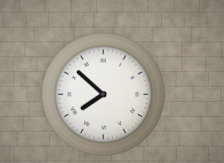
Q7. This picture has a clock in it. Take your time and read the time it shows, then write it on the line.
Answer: 7:52
